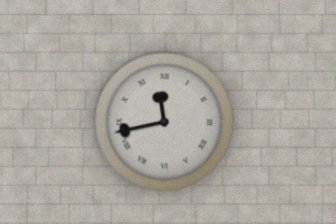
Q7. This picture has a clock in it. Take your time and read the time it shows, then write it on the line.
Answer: 11:43
